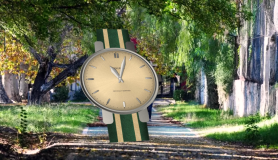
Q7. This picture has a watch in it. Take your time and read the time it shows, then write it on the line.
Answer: 11:03
